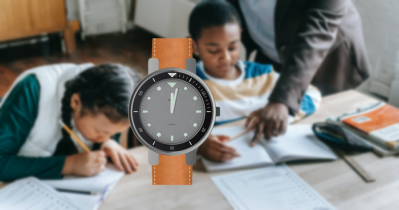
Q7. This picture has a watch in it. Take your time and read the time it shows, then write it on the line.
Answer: 12:02
